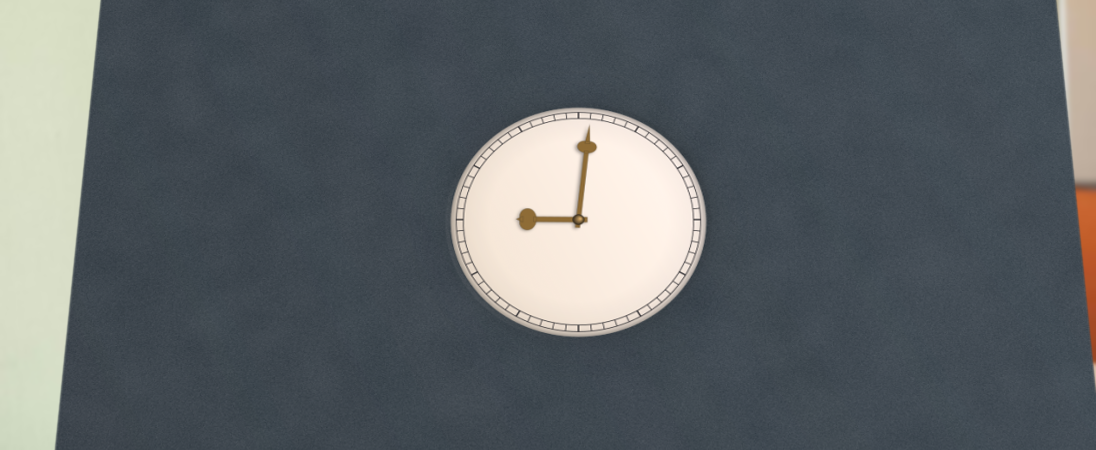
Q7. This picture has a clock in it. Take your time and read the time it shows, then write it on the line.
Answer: 9:01
